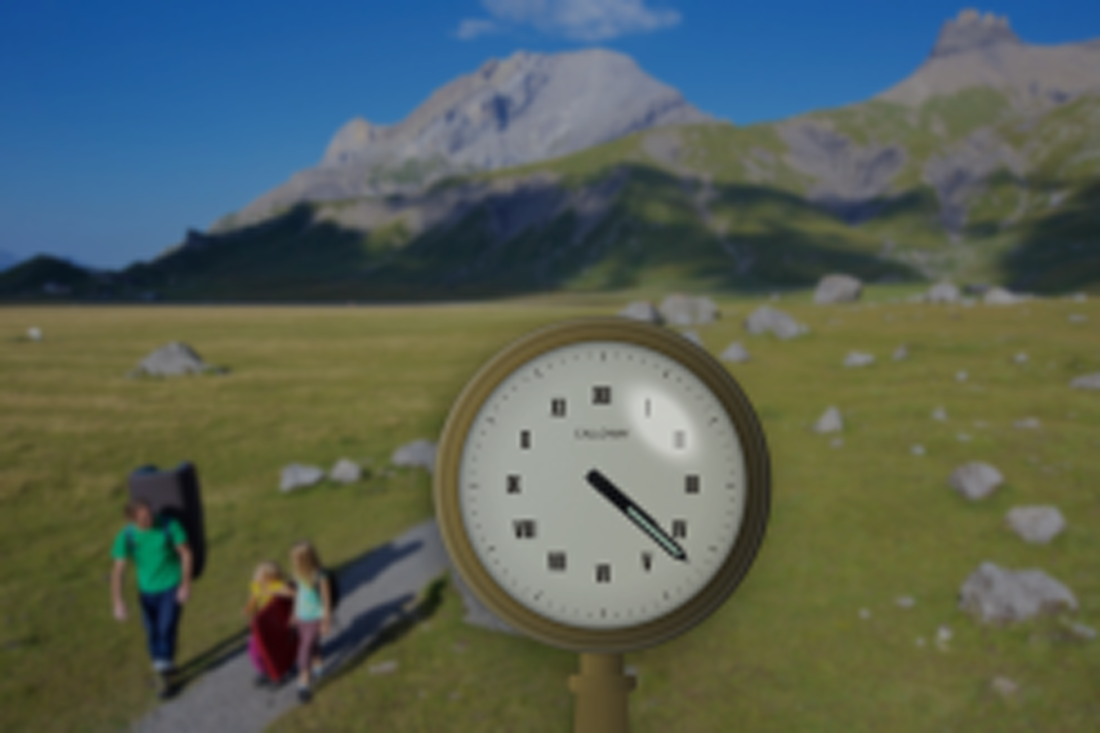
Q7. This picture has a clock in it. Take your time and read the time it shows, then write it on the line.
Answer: 4:22
